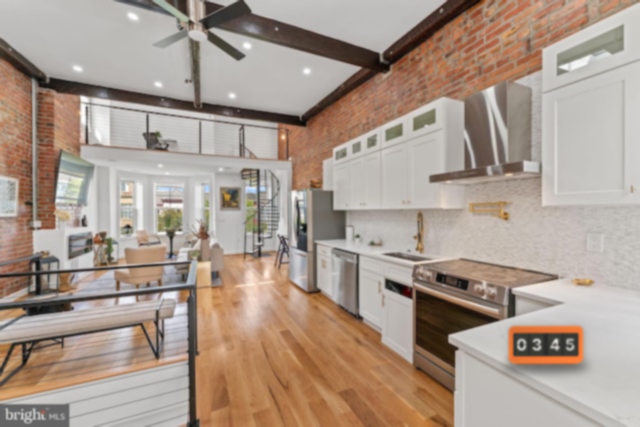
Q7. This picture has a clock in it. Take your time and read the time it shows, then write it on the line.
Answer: 3:45
